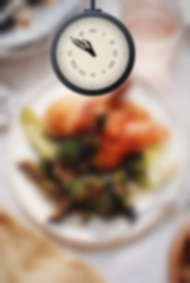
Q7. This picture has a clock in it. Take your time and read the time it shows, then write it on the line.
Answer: 10:51
